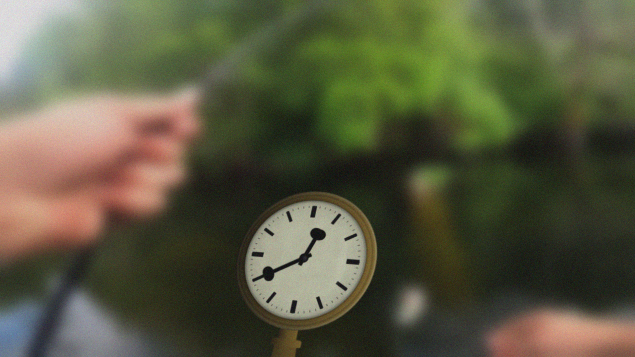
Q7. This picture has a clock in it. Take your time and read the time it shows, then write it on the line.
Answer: 12:40
